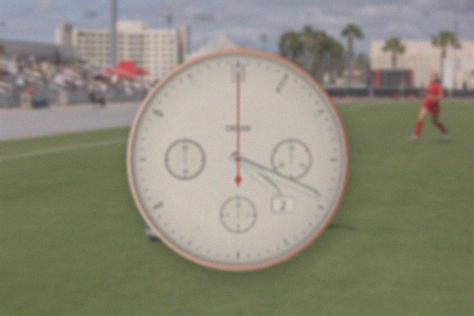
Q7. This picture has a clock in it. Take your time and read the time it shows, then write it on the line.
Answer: 4:19
